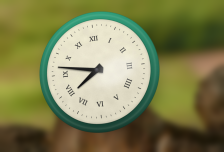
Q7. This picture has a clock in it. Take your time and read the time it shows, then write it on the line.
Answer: 7:47
